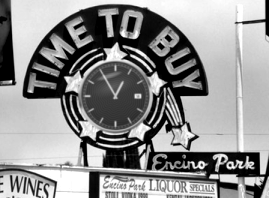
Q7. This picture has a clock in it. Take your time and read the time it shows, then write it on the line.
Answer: 12:55
